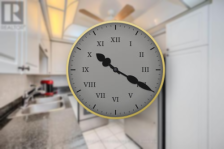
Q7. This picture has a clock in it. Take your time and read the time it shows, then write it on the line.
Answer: 10:20
